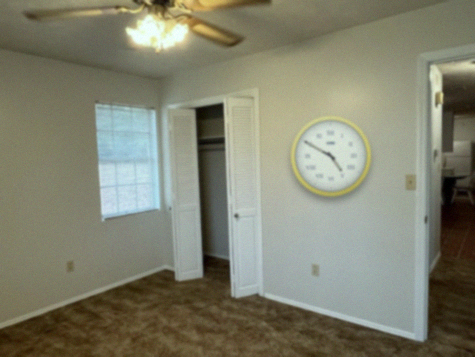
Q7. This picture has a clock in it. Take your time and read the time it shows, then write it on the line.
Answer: 4:50
